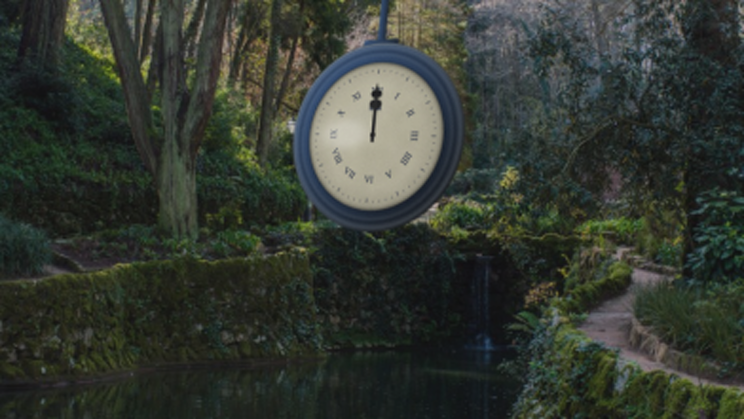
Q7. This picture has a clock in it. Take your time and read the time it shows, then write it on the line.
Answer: 12:00
